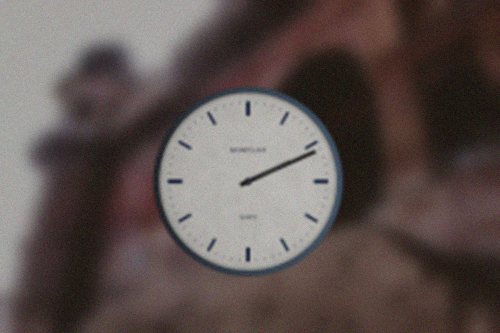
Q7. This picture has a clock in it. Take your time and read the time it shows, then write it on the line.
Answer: 2:11
